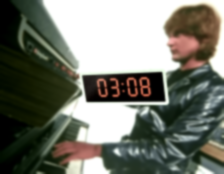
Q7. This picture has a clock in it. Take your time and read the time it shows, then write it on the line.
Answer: 3:08
